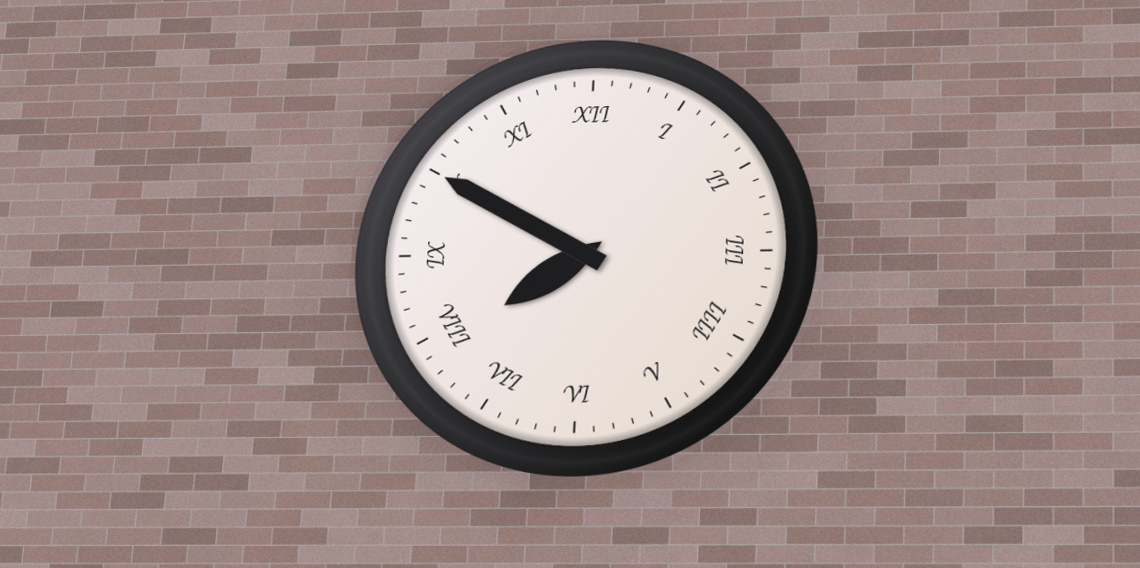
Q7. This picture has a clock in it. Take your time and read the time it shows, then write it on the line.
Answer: 7:50
